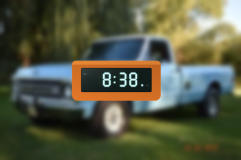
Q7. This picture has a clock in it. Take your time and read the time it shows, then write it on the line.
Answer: 8:38
